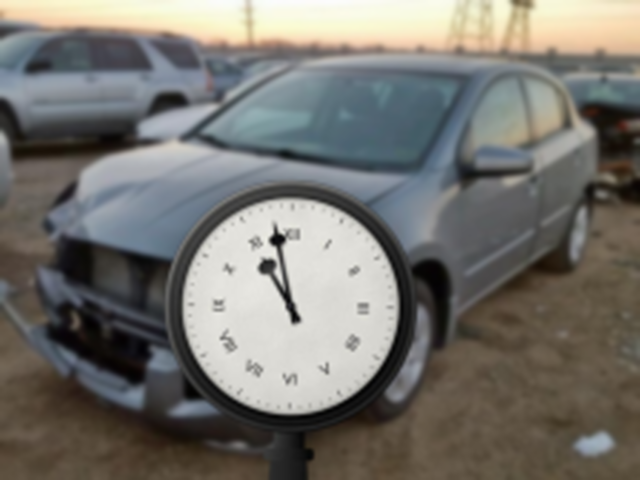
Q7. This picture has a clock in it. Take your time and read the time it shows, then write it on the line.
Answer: 10:58
